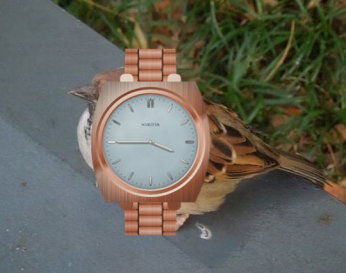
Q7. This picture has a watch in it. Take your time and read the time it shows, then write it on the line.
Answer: 3:45
